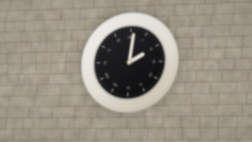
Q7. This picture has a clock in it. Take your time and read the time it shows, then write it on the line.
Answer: 2:01
